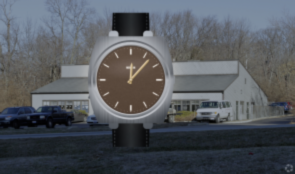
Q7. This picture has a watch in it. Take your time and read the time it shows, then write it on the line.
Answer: 12:07
